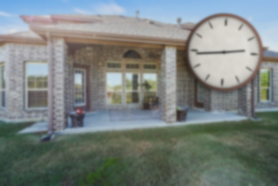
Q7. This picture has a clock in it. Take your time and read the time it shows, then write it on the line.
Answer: 2:44
